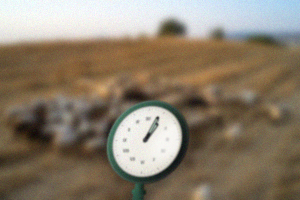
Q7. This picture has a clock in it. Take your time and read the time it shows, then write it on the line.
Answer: 1:04
